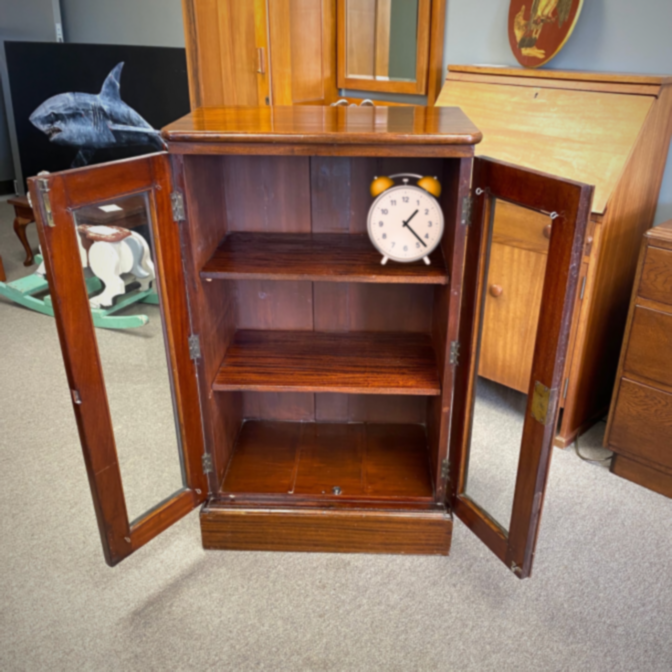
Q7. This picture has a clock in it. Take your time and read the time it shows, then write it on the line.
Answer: 1:23
